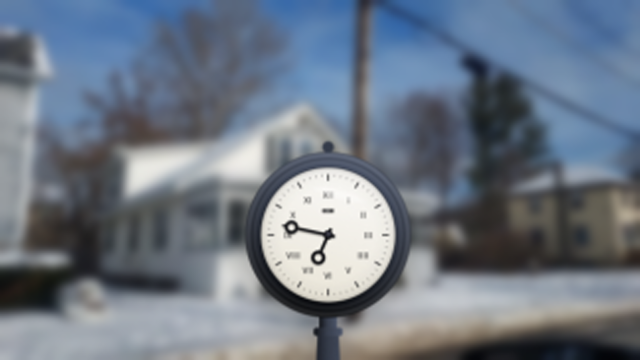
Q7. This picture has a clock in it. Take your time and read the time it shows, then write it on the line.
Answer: 6:47
